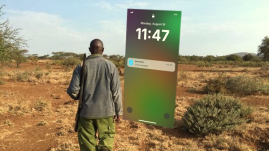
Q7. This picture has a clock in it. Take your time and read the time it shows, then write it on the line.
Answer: 11:47
